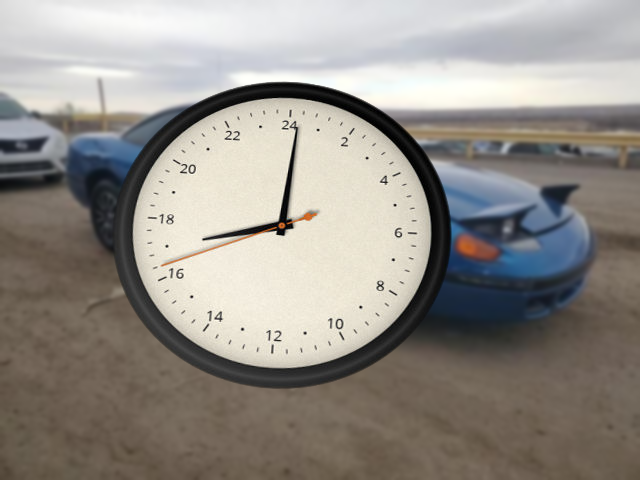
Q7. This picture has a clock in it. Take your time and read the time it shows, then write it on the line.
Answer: 17:00:41
